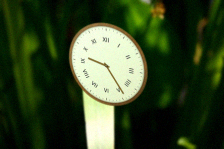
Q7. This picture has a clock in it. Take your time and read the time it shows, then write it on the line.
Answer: 9:24
